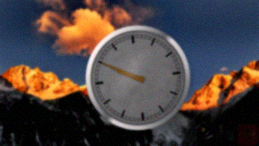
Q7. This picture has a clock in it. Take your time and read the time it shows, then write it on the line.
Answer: 9:50
